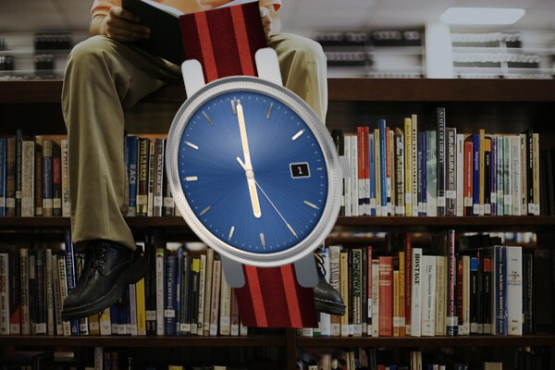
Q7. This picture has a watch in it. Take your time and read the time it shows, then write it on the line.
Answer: 6:00:25
